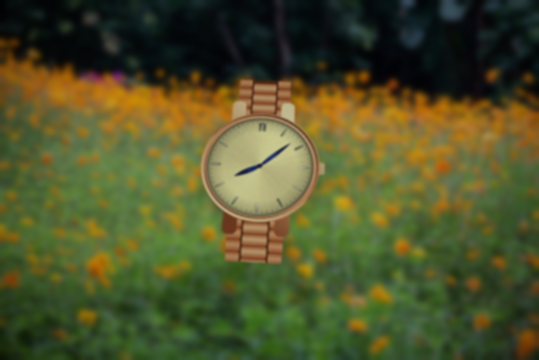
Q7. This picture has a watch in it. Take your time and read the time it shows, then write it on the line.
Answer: 8:08
